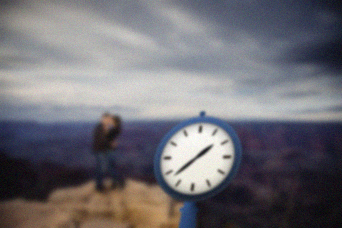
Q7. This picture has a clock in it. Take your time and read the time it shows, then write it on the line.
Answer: 1:38
